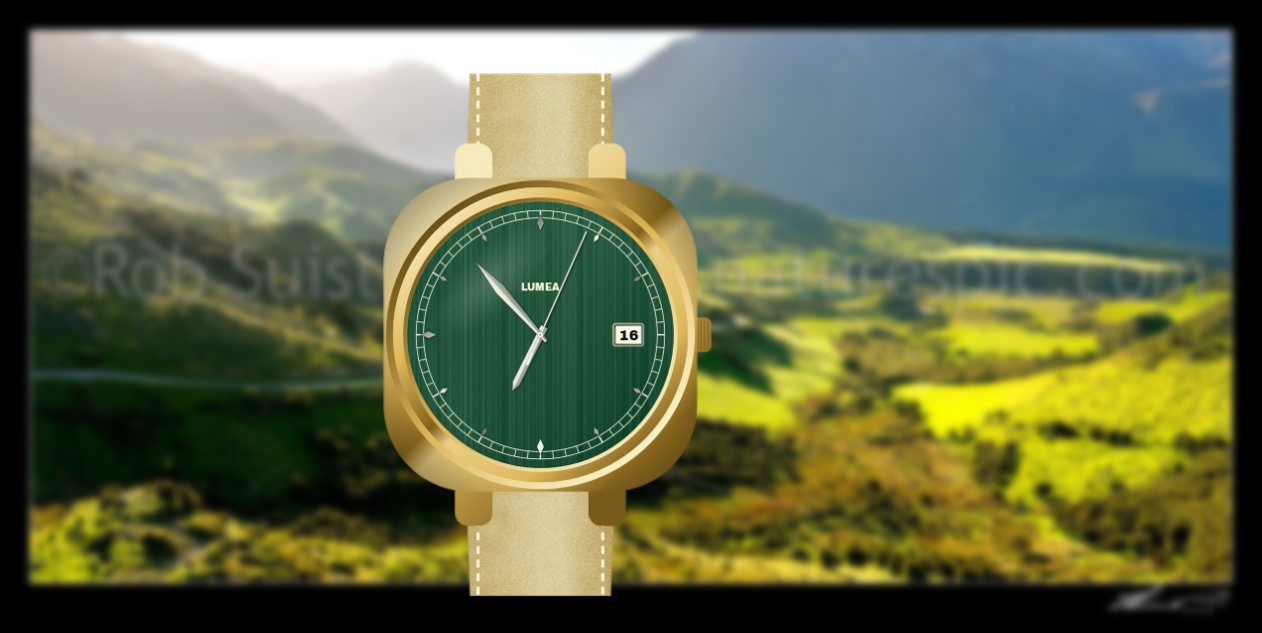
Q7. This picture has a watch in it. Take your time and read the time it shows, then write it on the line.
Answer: 6:53:04
